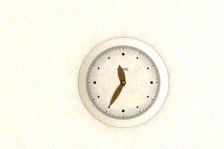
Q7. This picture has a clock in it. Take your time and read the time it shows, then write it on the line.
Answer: 11:35
